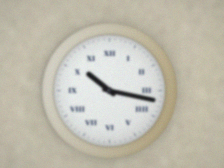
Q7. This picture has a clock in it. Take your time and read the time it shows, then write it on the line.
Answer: 10:17
